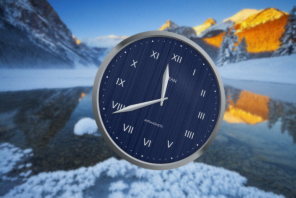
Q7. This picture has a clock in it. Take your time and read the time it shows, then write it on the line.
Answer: 11:39
